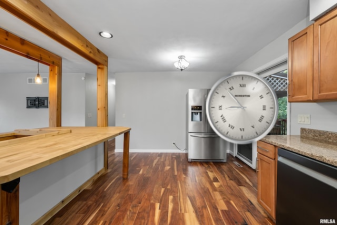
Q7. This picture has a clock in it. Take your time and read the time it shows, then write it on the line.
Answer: 8:53
